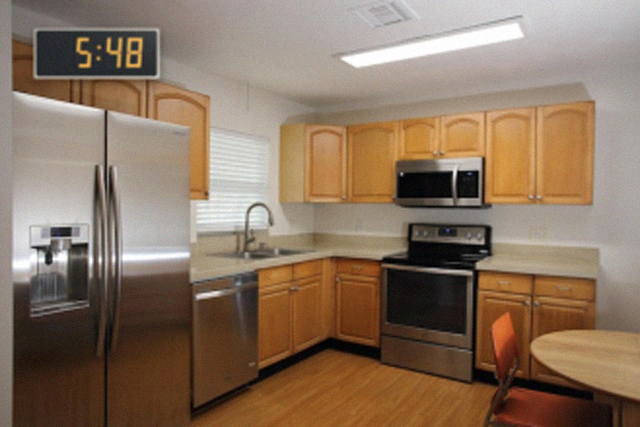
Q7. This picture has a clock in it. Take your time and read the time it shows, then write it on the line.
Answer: 5:48
